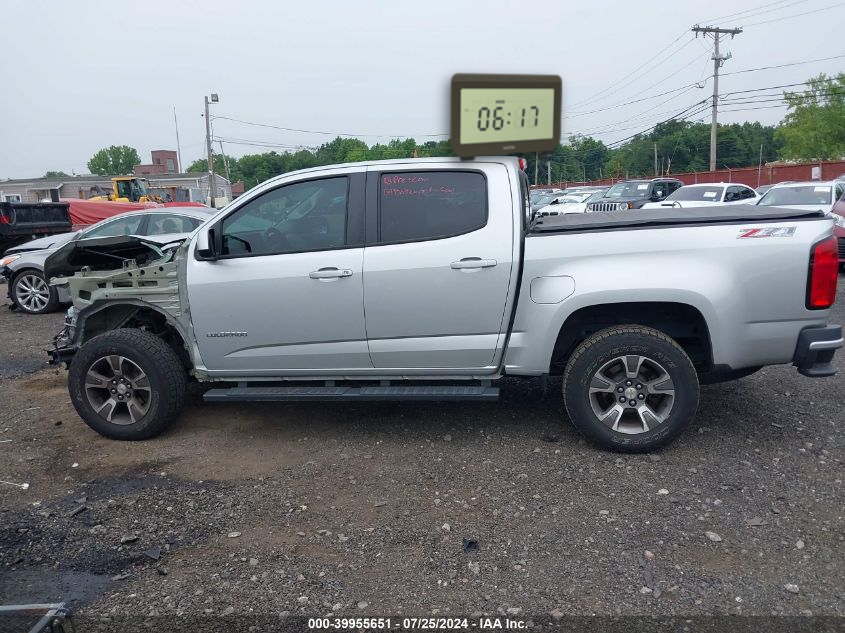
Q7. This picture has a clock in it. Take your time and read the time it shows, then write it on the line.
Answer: 6:17
